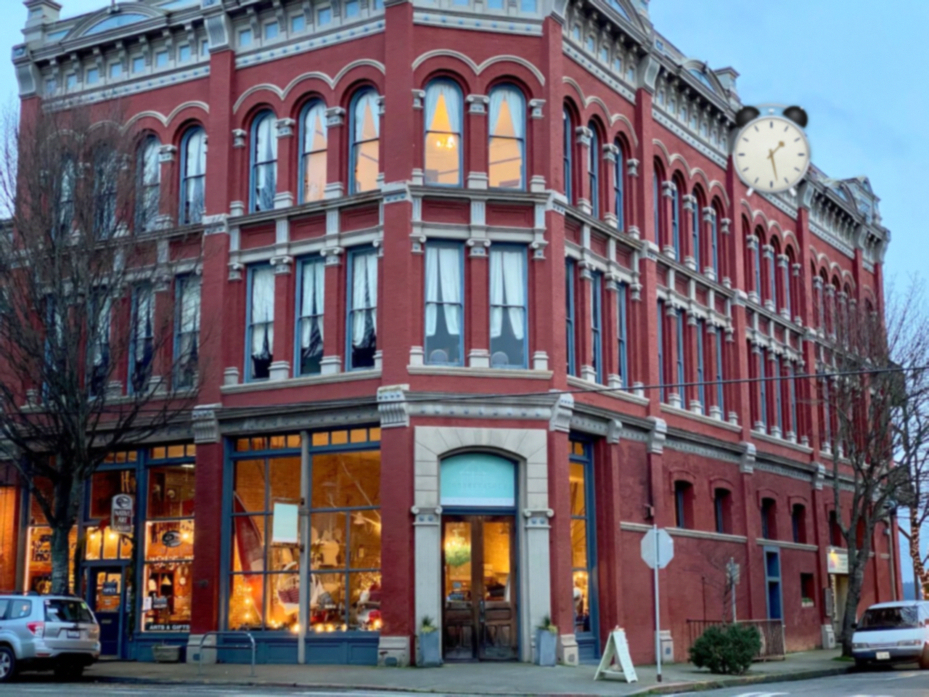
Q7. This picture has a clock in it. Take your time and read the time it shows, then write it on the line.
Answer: 1:28
